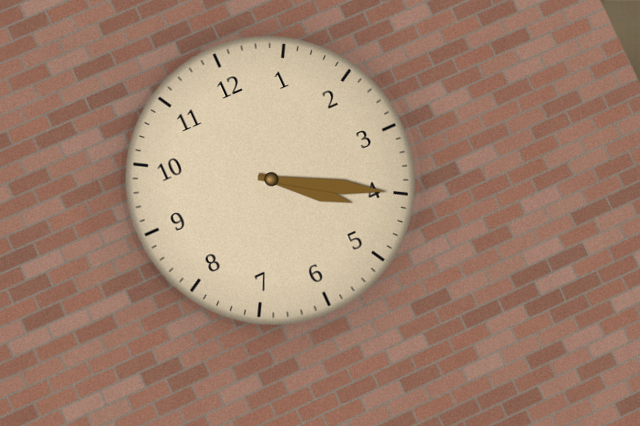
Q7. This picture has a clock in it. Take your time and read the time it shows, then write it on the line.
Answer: 4:20
